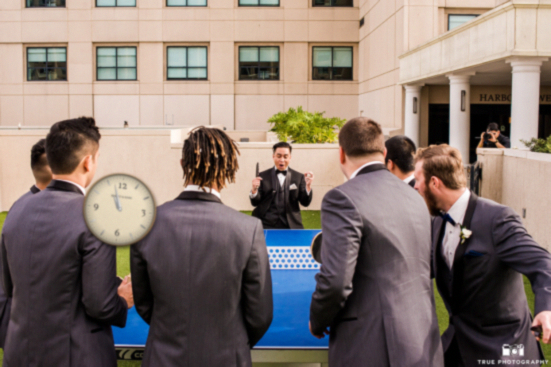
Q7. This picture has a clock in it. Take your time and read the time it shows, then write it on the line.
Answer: 10:57
